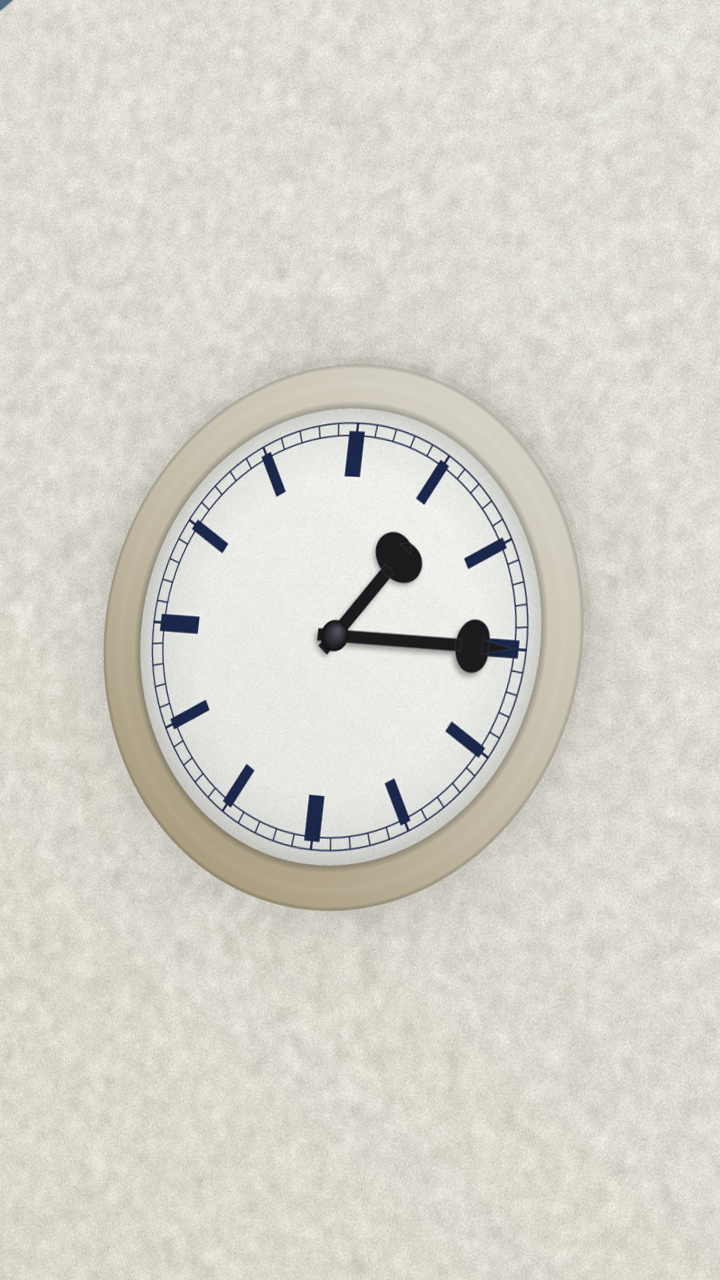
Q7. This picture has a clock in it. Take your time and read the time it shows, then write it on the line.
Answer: 1:15
